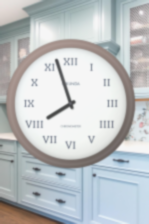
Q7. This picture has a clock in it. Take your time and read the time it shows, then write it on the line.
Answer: 7:57
